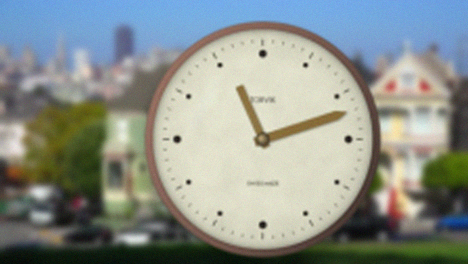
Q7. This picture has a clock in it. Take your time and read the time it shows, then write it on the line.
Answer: 11:12
